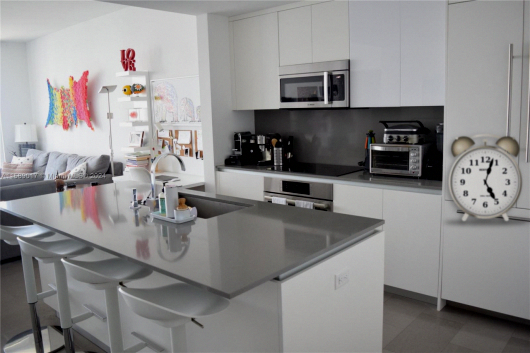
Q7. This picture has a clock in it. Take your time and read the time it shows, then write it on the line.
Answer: 5:03
